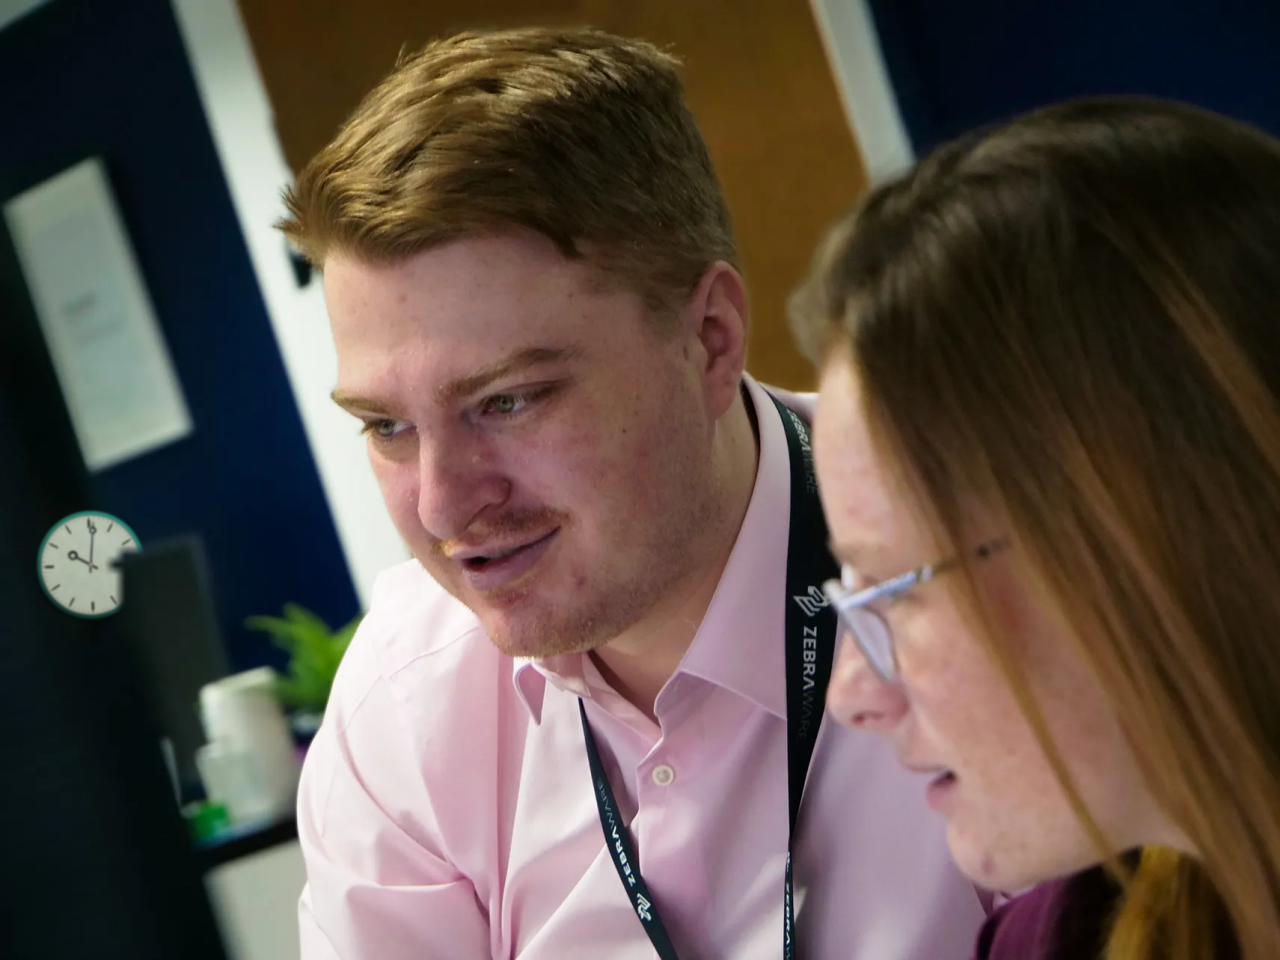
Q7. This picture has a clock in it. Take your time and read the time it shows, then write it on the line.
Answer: 10:01
